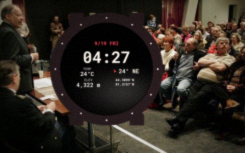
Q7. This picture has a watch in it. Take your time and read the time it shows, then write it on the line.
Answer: 4:27
